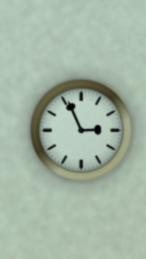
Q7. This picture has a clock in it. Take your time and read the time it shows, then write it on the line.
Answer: 2:56
